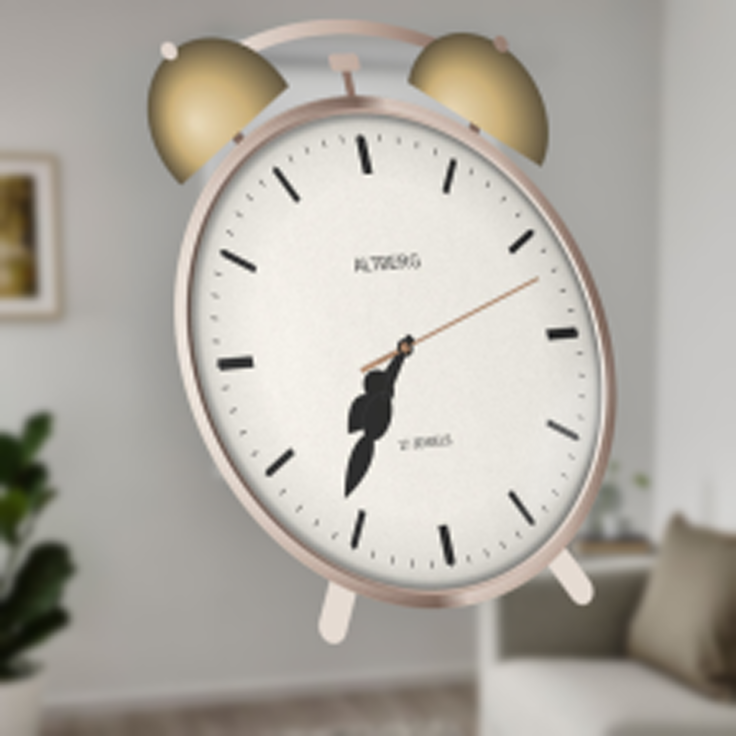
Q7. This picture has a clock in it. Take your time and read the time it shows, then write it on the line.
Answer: 7:36:12
